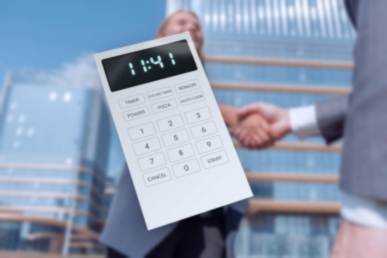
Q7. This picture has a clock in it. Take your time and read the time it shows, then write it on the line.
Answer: 11:41
